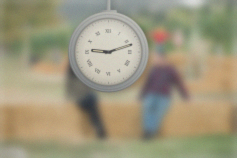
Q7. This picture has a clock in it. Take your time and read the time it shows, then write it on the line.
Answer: 9:12
